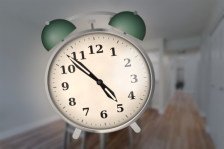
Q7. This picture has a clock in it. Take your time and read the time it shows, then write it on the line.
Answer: 4:53
